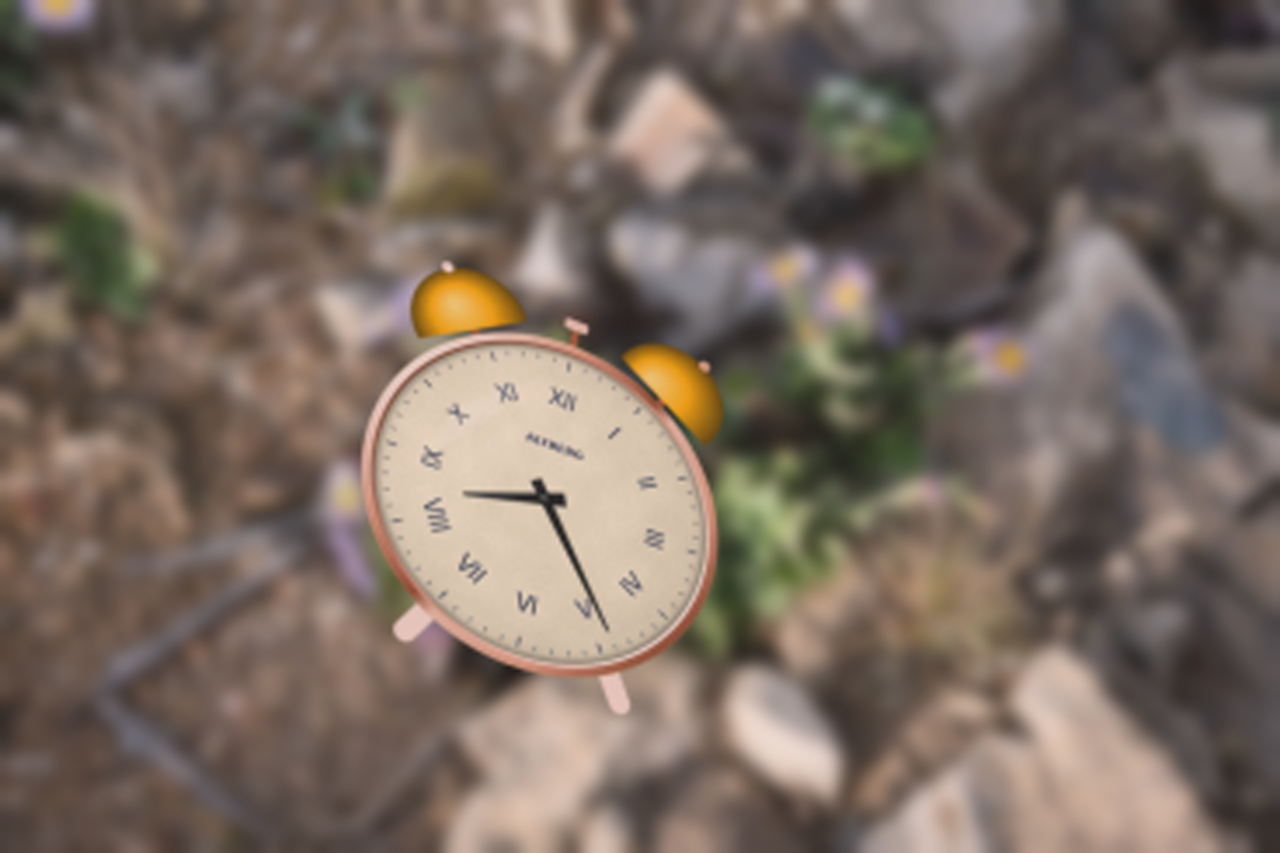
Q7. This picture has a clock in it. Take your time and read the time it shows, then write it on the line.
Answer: 8:24
